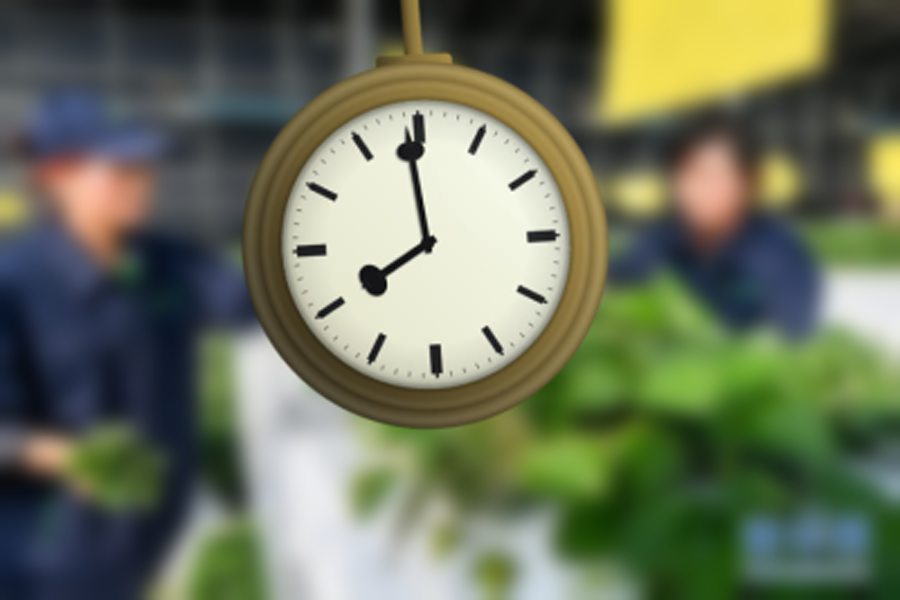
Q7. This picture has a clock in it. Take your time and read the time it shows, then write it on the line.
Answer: 7:59
